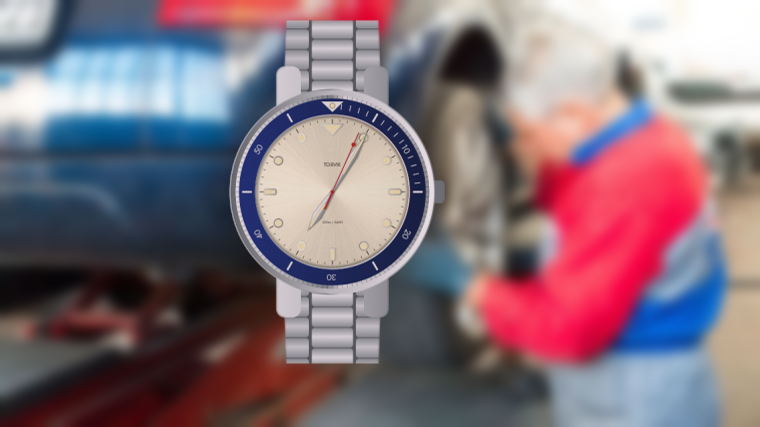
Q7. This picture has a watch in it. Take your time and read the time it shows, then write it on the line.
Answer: 7:05:04
